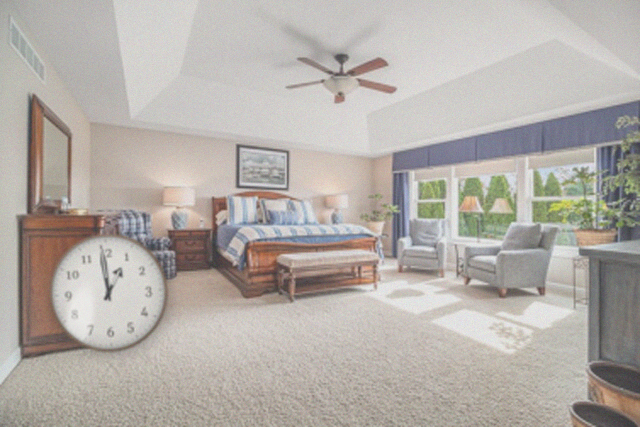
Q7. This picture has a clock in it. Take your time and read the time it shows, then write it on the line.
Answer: 12:59
